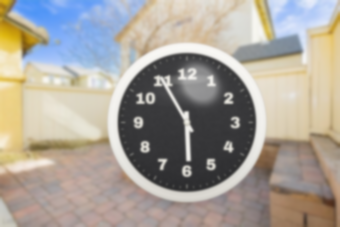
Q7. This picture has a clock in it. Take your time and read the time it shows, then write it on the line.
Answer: 5:55
